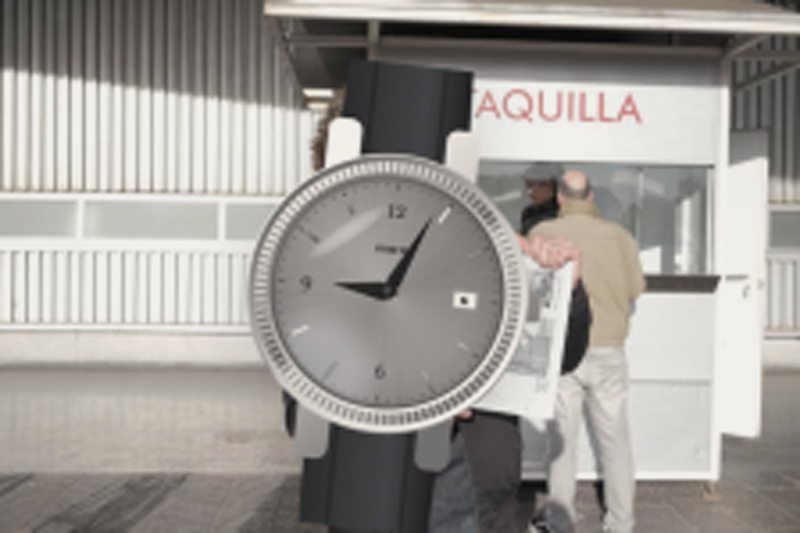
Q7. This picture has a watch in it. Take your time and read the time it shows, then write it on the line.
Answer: 9:04
